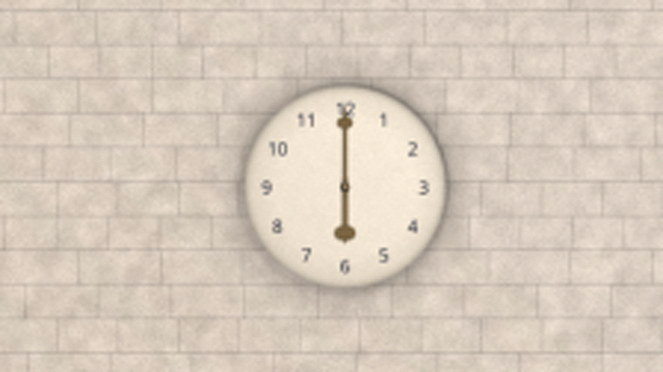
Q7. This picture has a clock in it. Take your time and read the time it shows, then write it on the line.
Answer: 6:00
